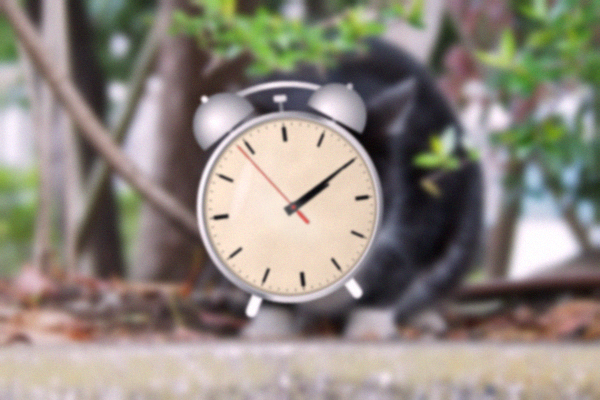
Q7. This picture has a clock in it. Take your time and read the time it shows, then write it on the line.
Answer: 2:09:54
